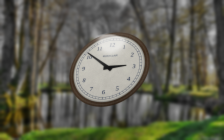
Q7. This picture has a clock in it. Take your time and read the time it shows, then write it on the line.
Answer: 2:51
